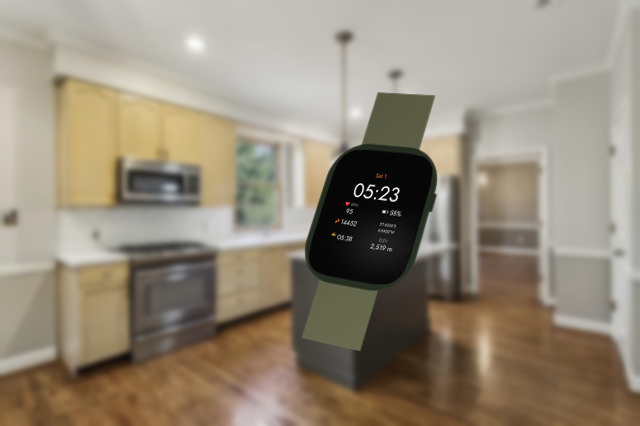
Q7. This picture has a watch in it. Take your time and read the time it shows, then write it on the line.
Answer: 5:23
